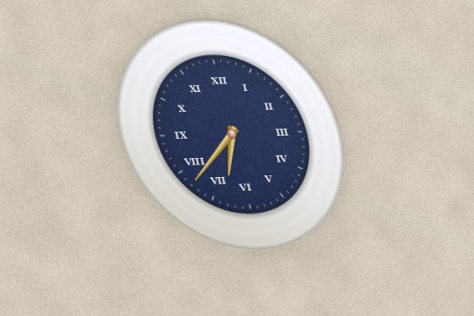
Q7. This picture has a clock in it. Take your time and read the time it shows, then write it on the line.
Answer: 6:38
